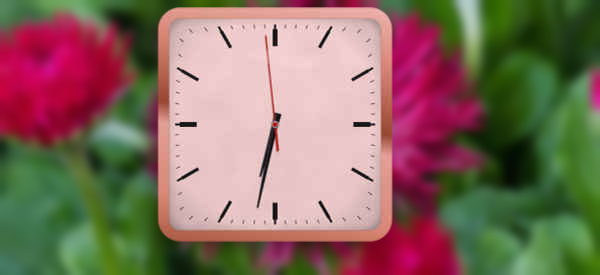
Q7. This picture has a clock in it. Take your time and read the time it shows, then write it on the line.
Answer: 6:31:59
